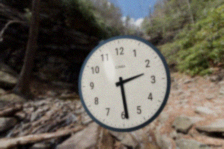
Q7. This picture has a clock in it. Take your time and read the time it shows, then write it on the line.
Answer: 2:29
